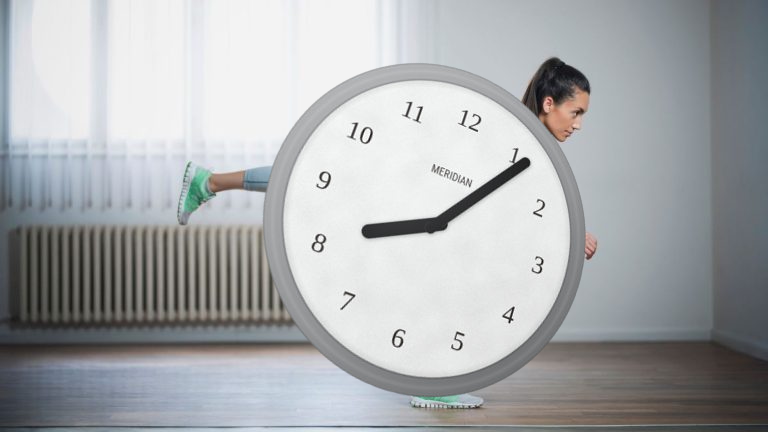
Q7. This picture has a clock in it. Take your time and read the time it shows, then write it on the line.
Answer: 8:06
